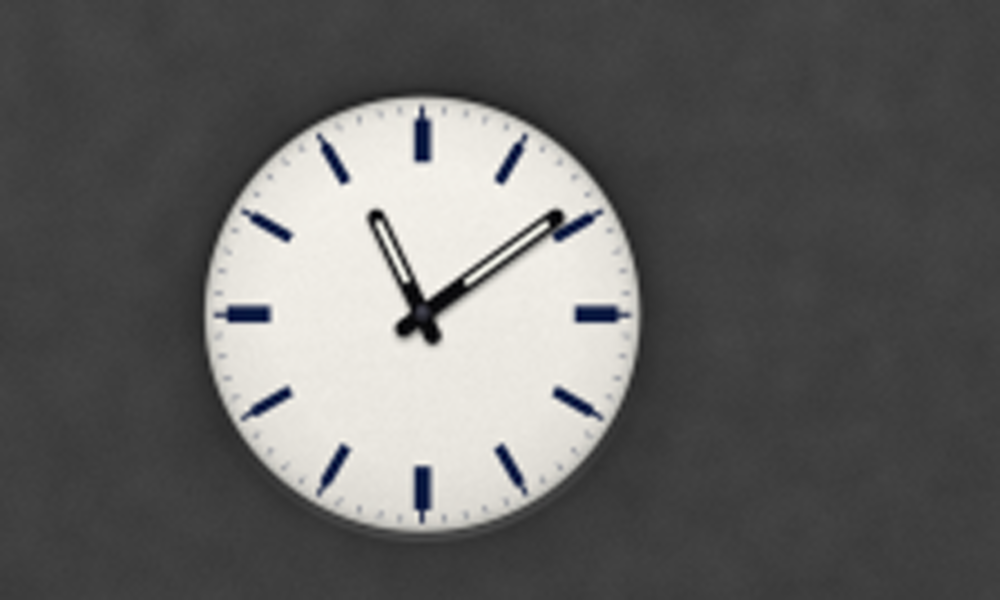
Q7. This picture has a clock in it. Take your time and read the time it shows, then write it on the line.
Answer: 11:09
